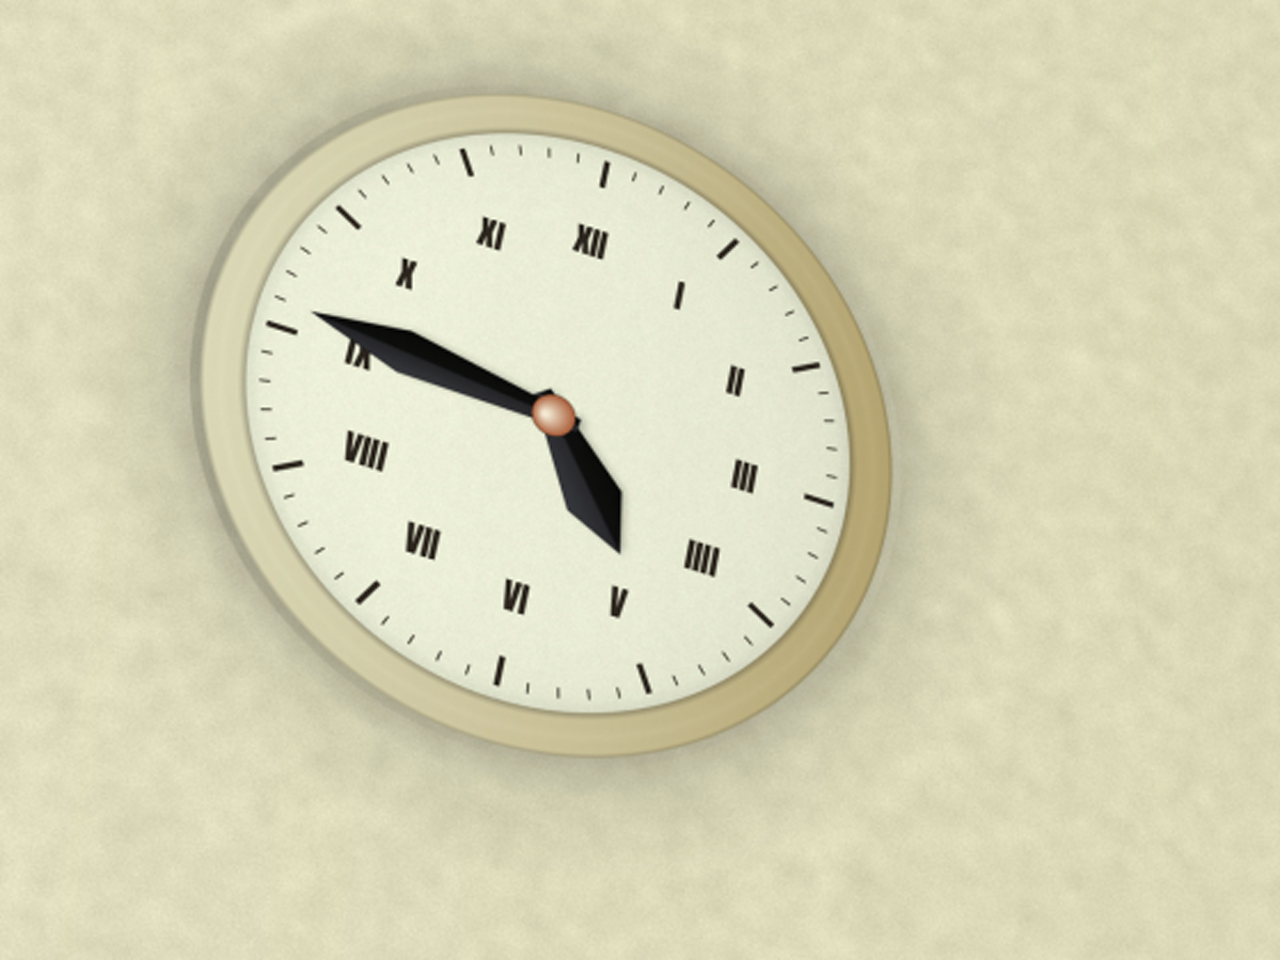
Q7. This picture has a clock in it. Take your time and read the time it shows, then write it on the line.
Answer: 4:46
